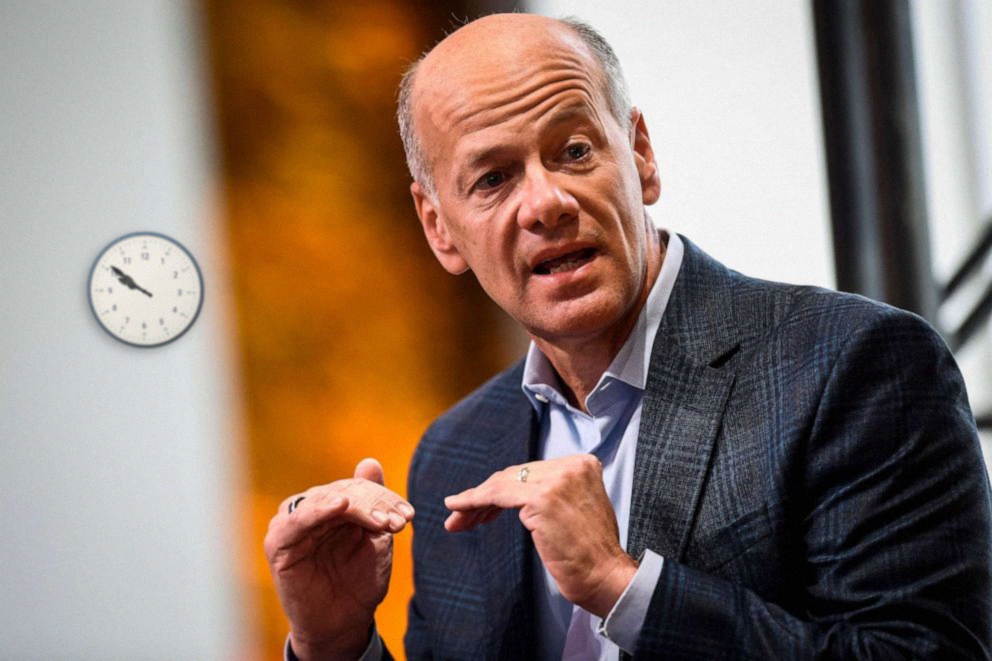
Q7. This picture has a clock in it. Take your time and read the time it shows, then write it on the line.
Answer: 9:51
